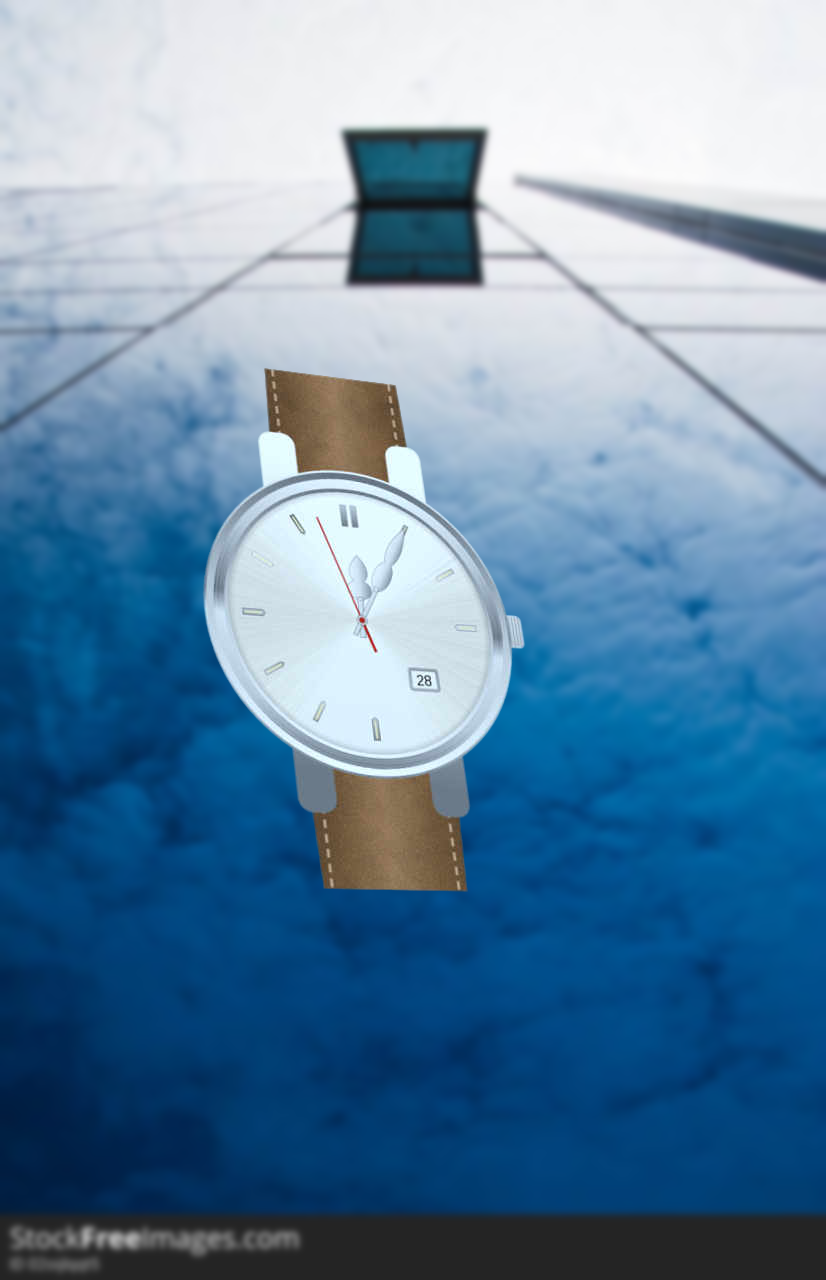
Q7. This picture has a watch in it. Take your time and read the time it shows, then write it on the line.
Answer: 12:04:57
